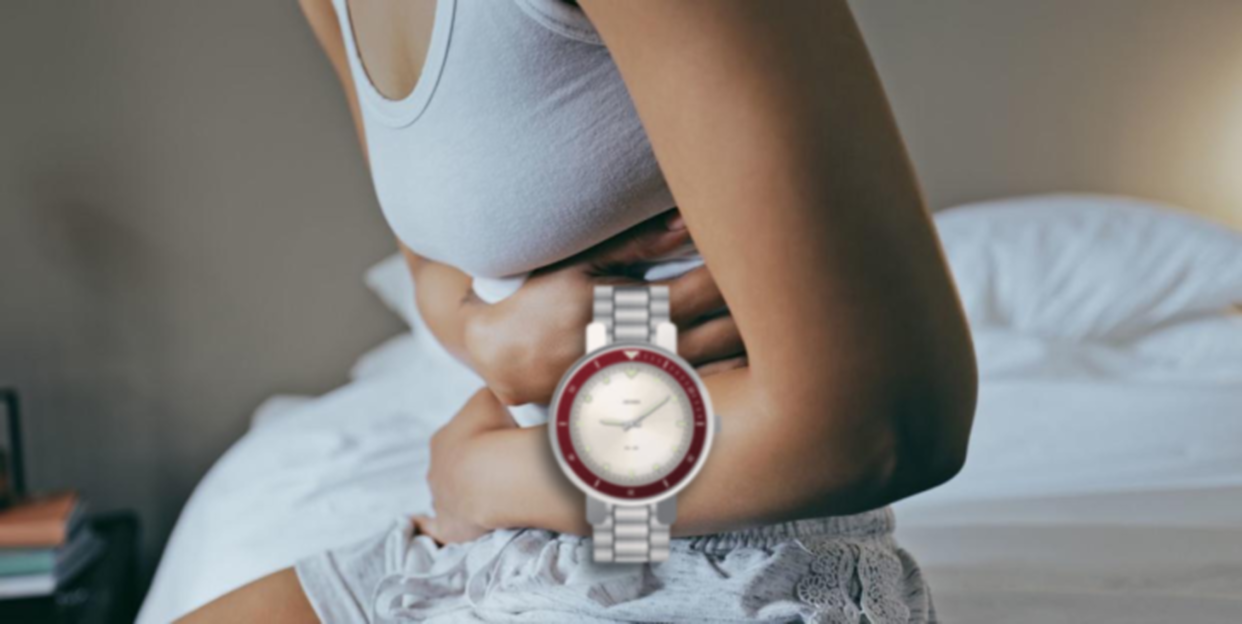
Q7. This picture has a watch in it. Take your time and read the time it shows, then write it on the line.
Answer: 9:09
